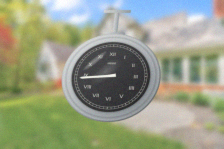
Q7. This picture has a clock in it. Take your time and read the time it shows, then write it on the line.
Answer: 8:44
